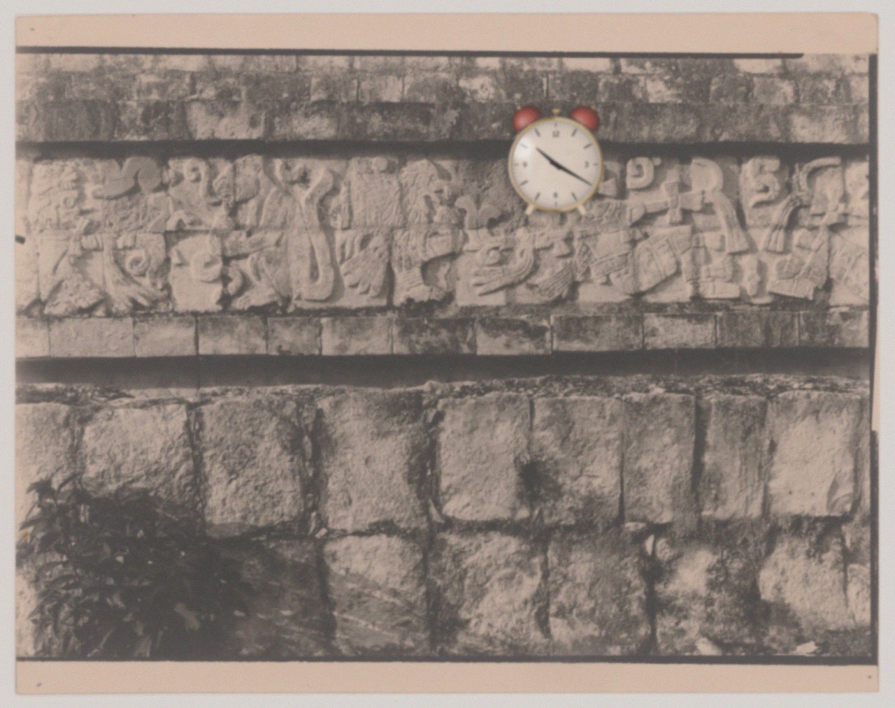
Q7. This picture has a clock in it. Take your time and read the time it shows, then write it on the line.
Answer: 10:20
